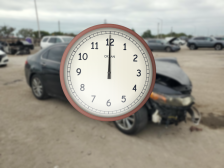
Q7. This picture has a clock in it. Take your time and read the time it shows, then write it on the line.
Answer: 12:00
